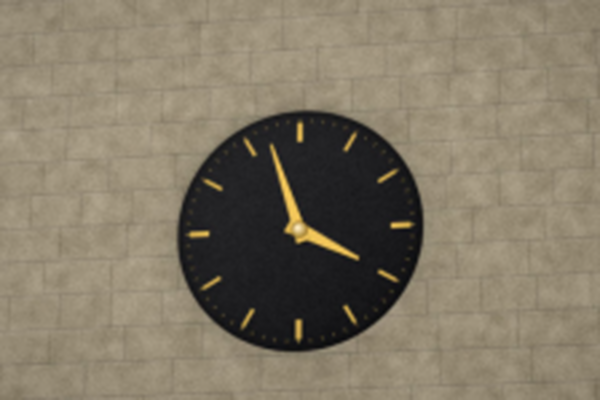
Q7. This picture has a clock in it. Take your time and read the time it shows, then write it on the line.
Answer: 3:57
